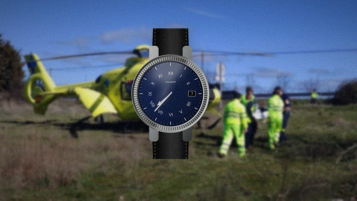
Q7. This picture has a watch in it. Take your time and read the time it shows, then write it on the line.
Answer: 7:37
